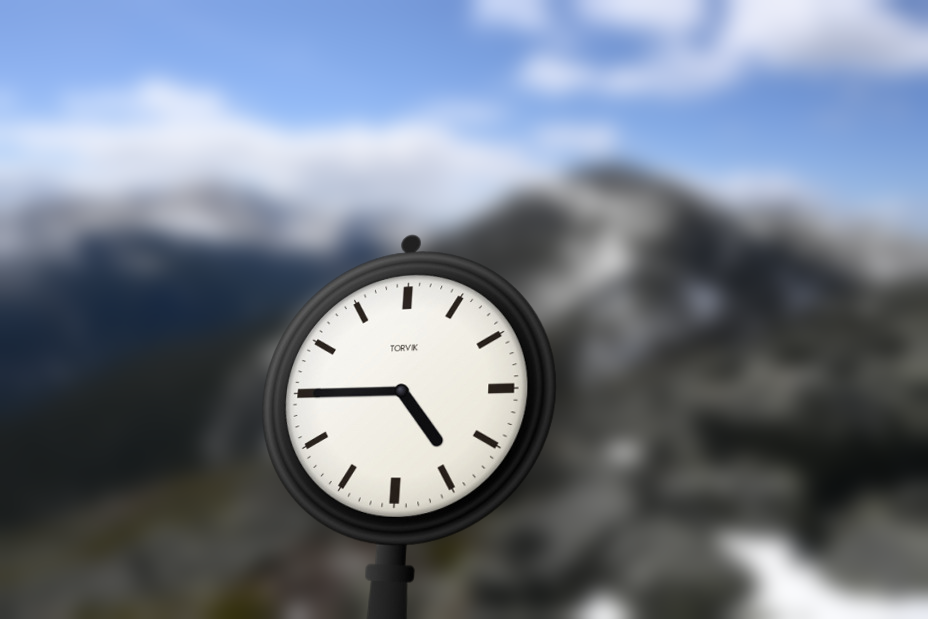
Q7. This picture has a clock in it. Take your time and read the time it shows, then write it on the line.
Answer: 4:45
